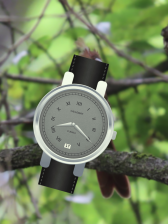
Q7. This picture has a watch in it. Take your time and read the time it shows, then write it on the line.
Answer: 8:20
